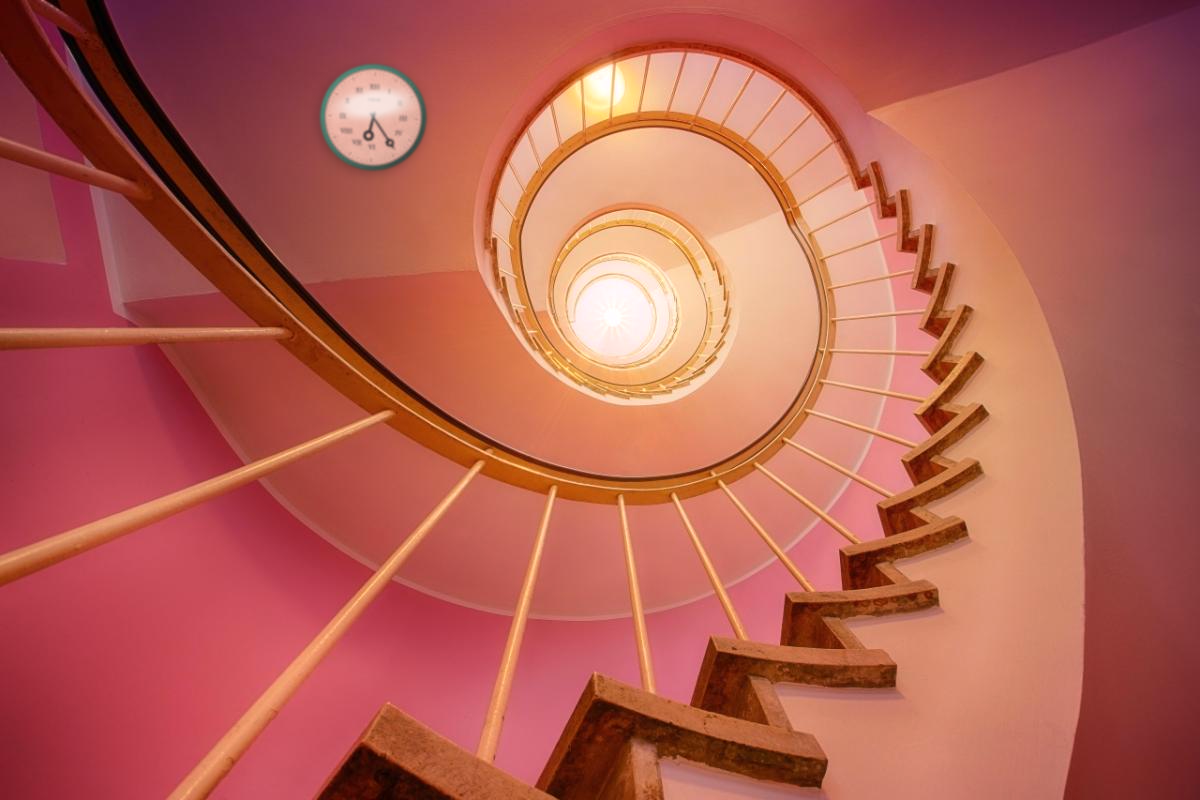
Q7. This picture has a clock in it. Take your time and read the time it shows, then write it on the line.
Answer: 6:24
